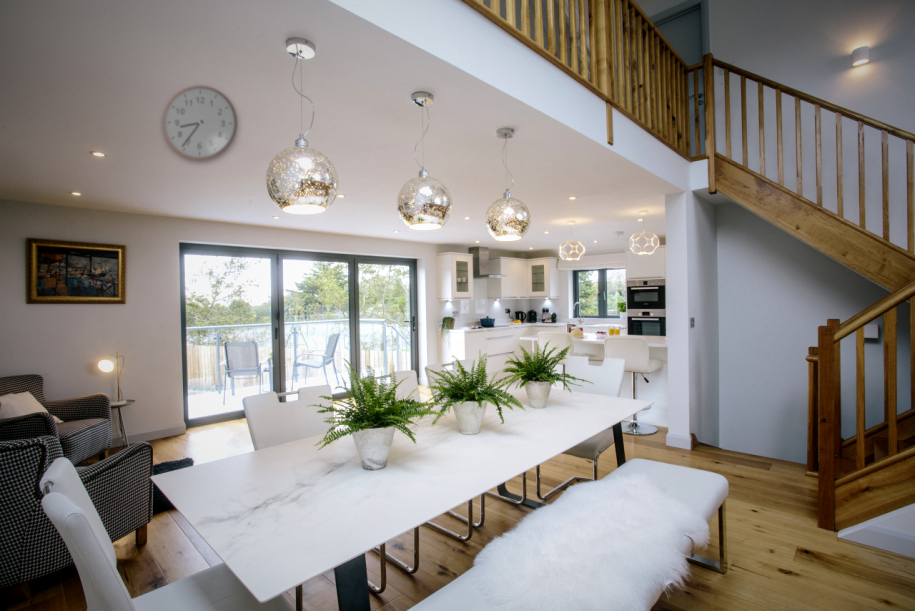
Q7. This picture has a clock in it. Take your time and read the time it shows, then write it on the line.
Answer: 8:36
